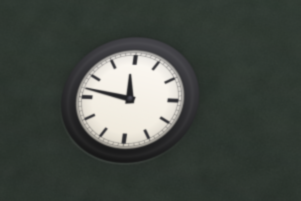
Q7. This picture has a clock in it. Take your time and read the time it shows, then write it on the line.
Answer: 11:47
